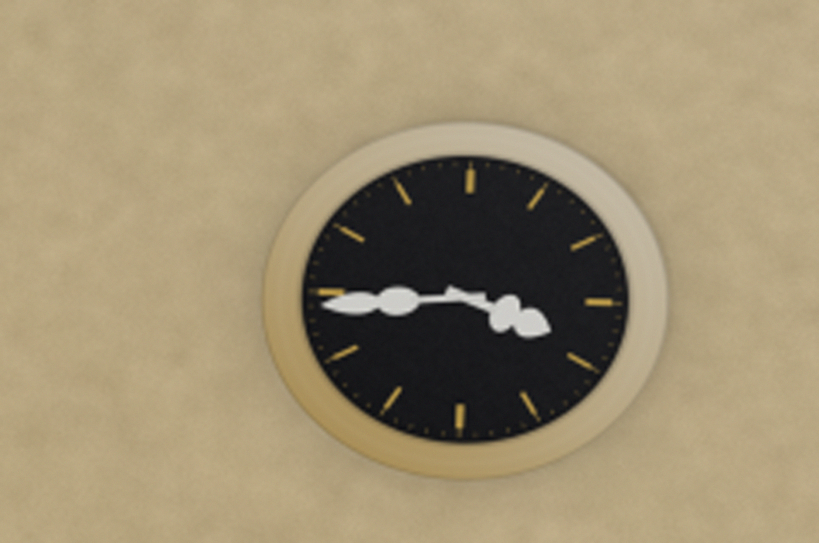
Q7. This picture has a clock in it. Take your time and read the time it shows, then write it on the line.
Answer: 3:44
